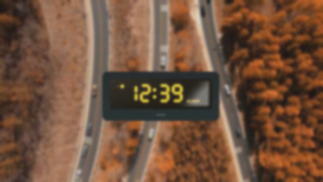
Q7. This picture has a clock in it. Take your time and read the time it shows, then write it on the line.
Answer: 12:39
